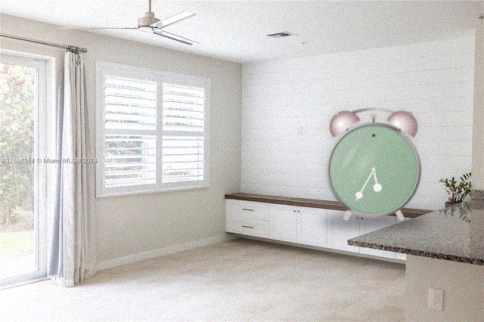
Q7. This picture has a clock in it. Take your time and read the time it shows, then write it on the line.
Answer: 5:35
